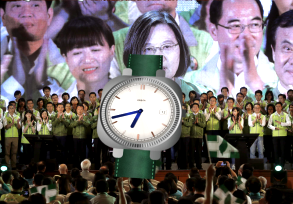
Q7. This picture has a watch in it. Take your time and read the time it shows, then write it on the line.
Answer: 6:42
